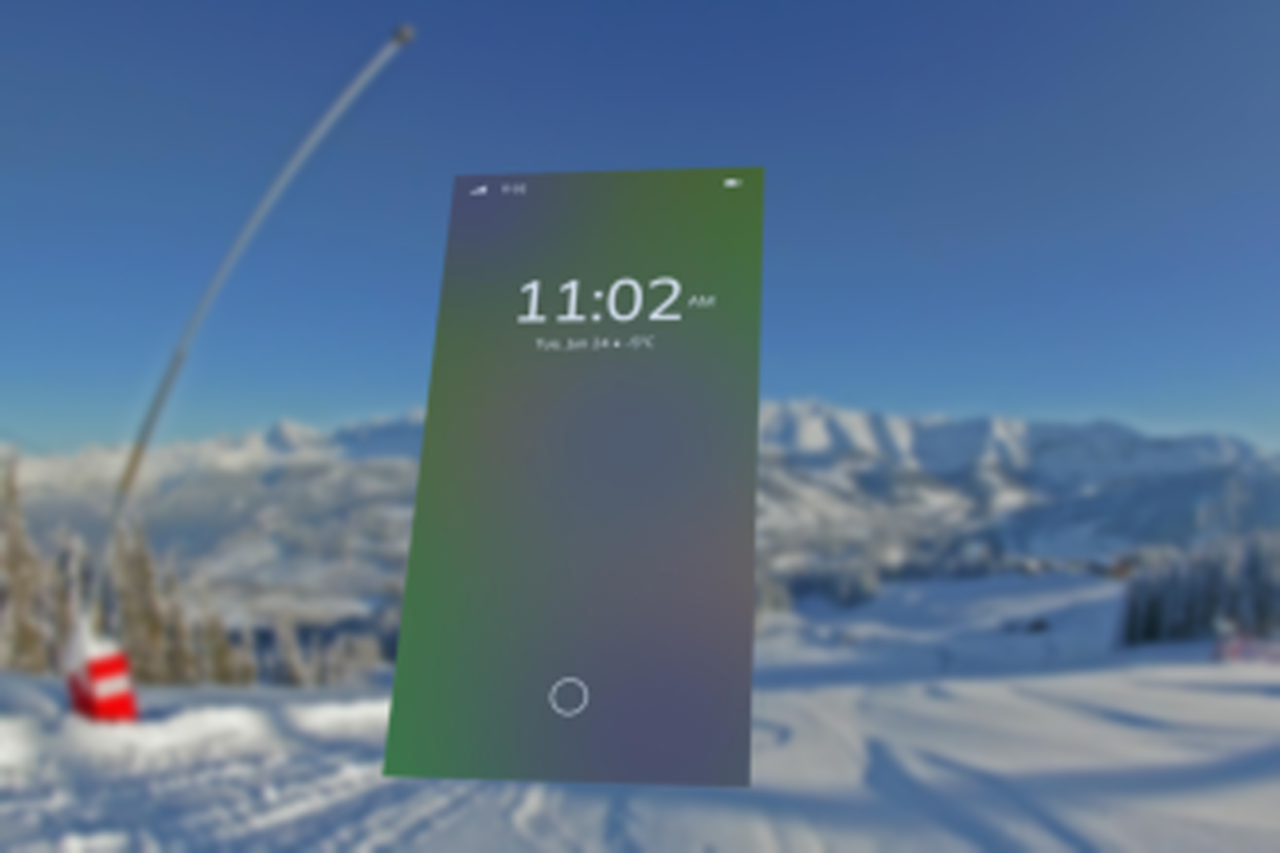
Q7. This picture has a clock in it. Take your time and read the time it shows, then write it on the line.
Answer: 11:02
